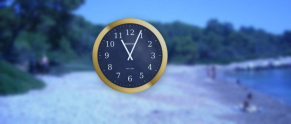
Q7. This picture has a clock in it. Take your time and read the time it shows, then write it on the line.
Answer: 11:04
